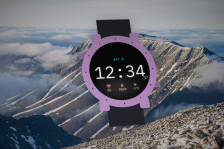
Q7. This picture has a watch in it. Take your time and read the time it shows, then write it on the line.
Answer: 12:34
